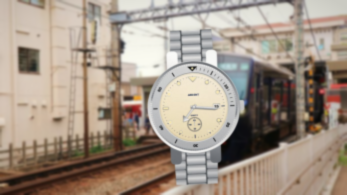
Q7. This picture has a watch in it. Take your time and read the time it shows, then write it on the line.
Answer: 7:16
